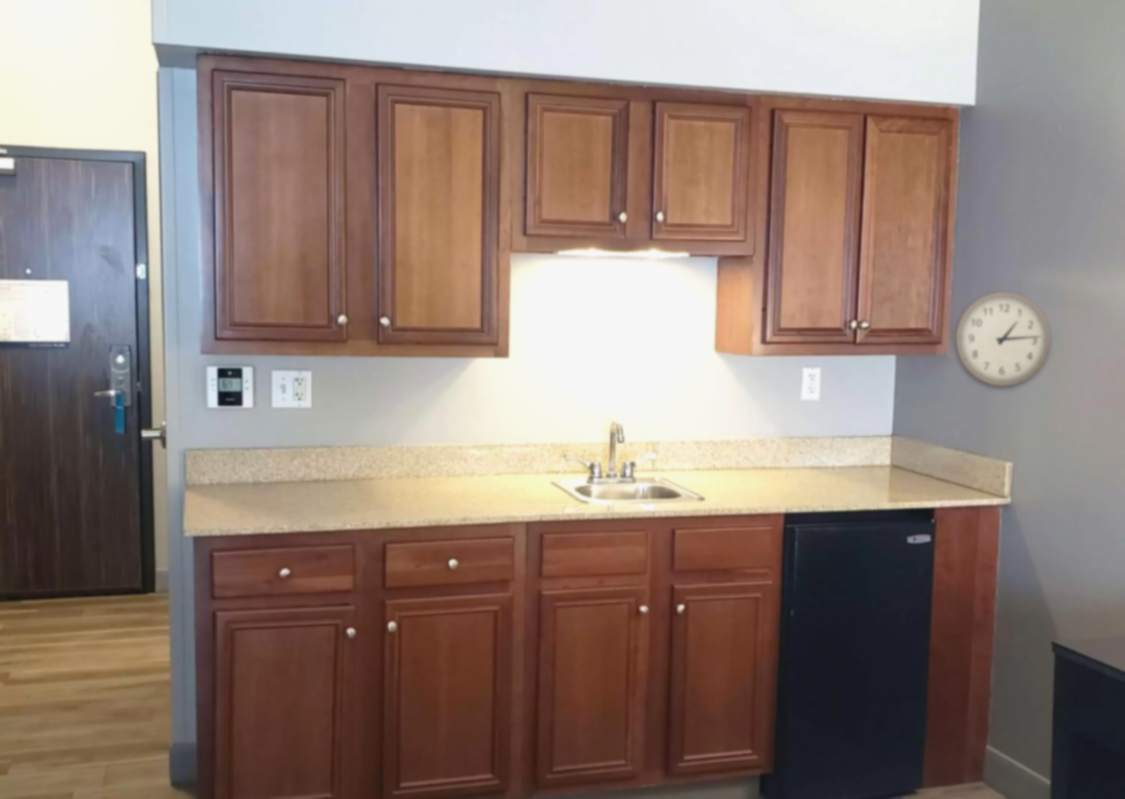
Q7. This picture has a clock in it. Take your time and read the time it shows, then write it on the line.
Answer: 1:14
